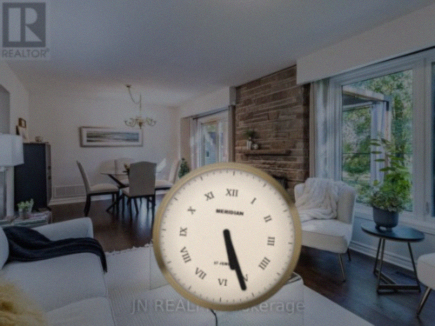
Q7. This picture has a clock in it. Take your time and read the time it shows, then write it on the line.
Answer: 5:26
